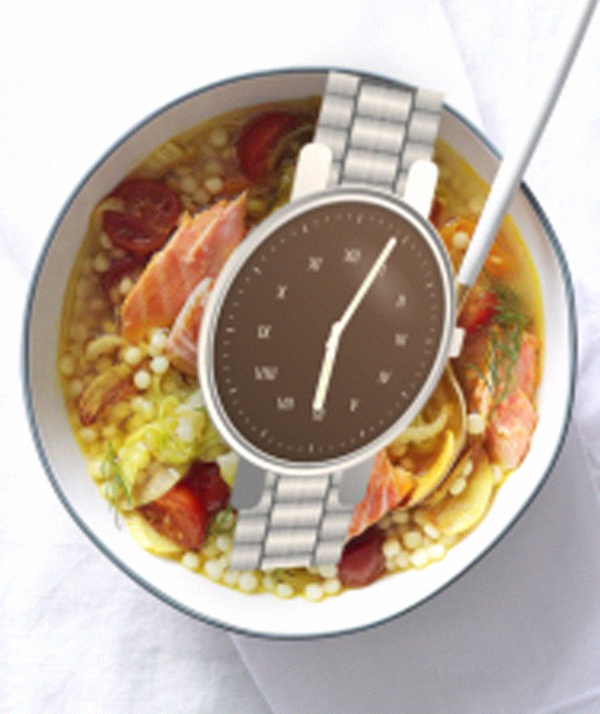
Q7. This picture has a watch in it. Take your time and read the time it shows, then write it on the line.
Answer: 6:04
